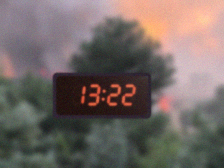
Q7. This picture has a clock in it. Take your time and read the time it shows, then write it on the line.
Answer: 13:22
